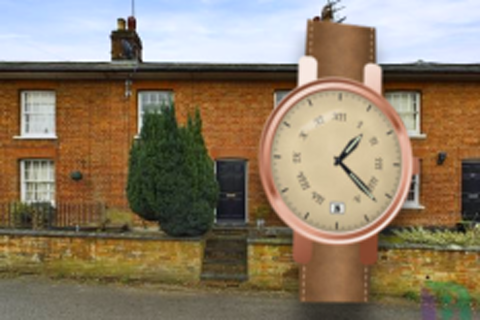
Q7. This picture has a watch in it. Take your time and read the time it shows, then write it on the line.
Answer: 1:22
